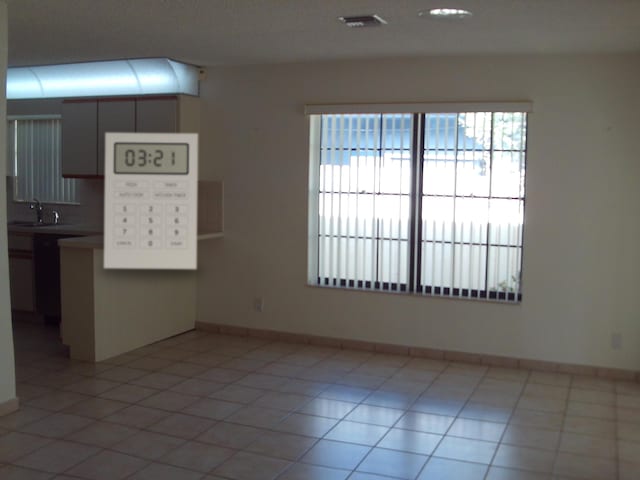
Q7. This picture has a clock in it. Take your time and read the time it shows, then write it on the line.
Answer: 3:21
